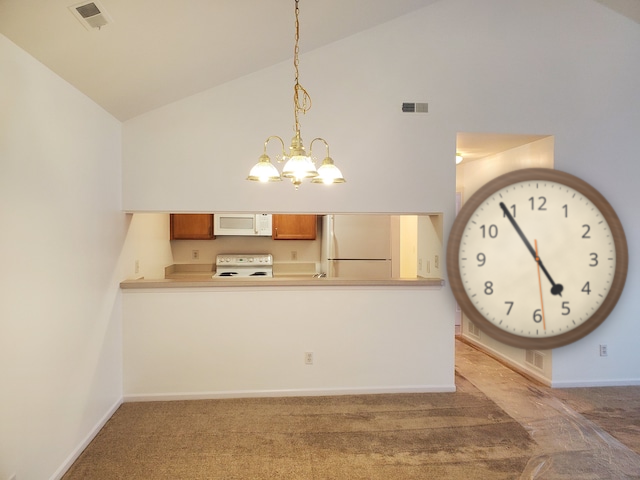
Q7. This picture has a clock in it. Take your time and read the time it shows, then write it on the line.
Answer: 4:54:29
